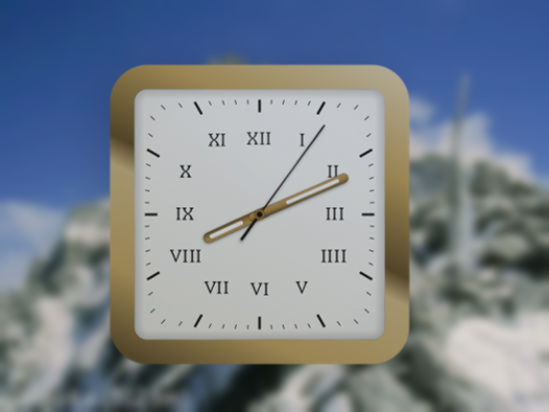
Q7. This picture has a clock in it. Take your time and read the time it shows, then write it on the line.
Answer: 8:11:06
